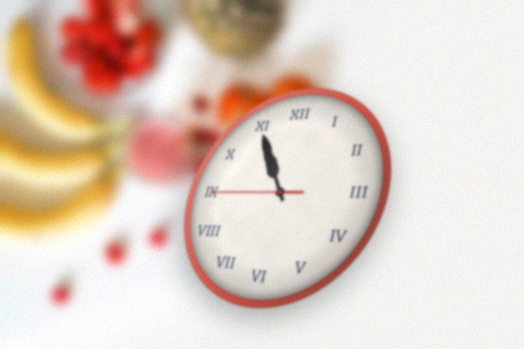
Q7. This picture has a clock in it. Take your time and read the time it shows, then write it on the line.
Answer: 10:54:45
